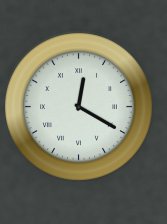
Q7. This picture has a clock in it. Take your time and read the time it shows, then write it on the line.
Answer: 12:20
